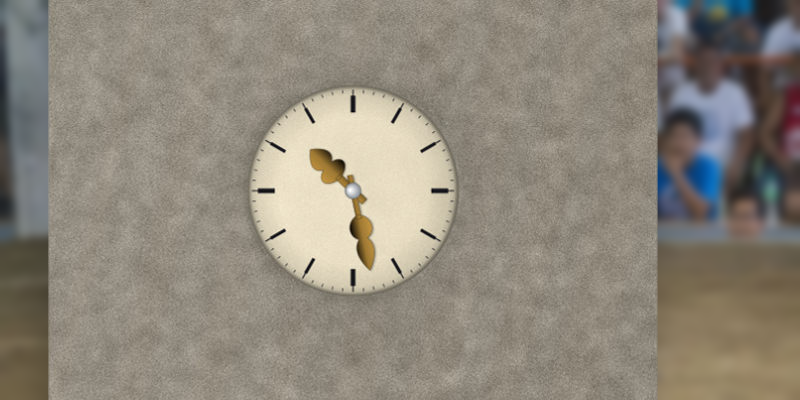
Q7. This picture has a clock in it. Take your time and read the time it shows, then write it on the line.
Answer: 10:28
